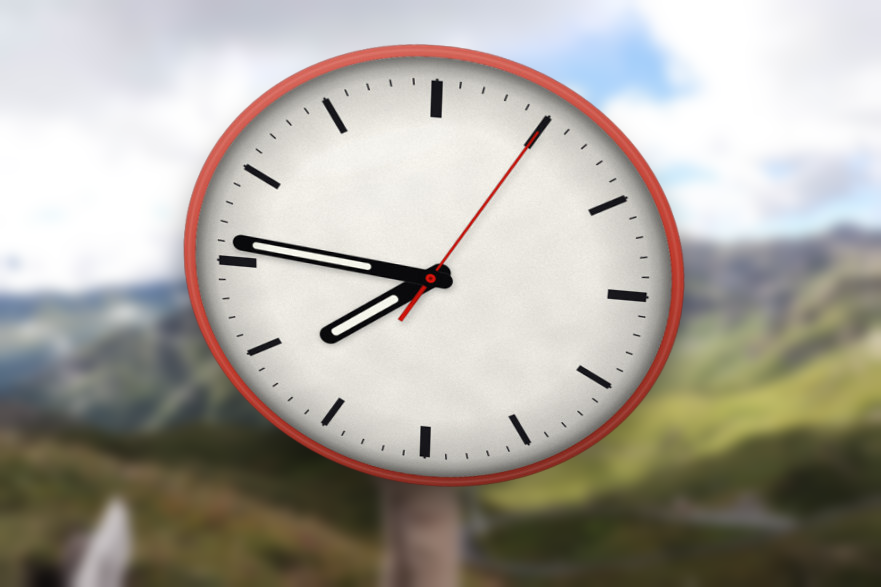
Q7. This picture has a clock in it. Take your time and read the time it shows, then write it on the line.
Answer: 7:46:05
